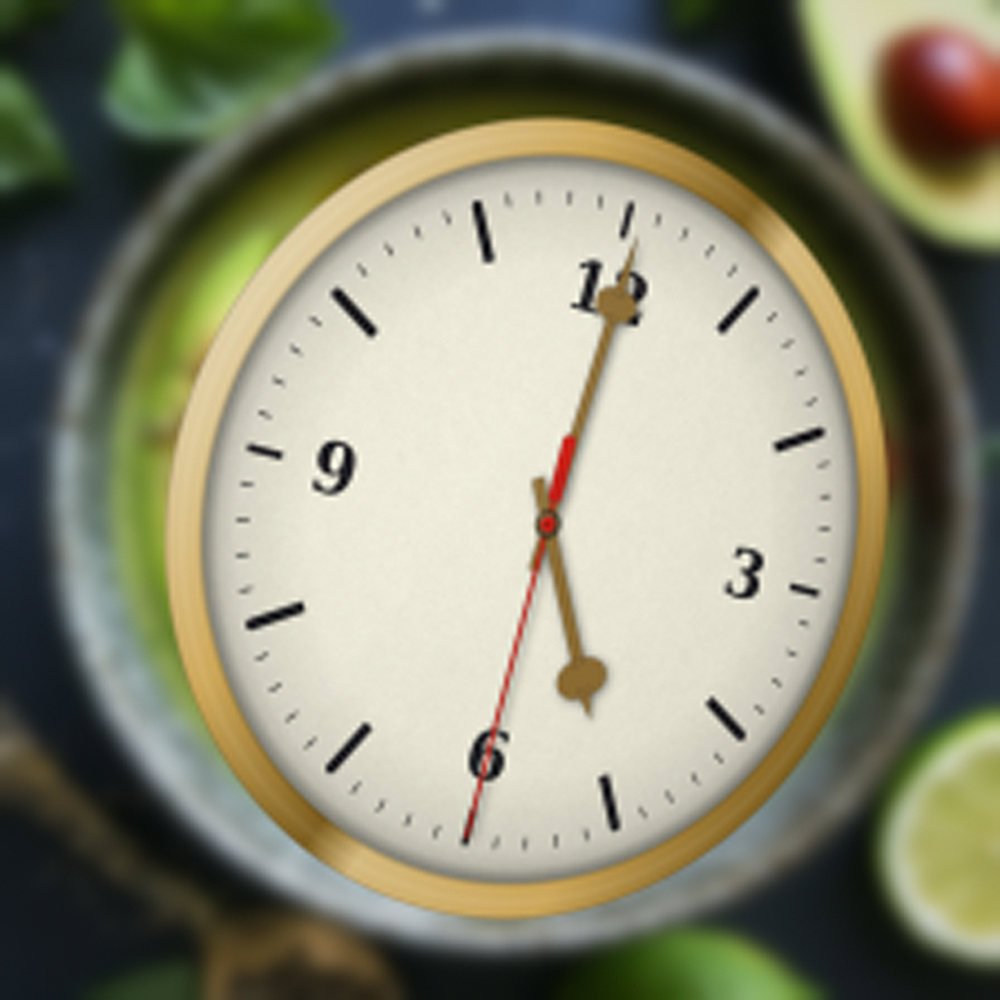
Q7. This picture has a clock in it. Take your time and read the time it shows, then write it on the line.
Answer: 5:00:30
